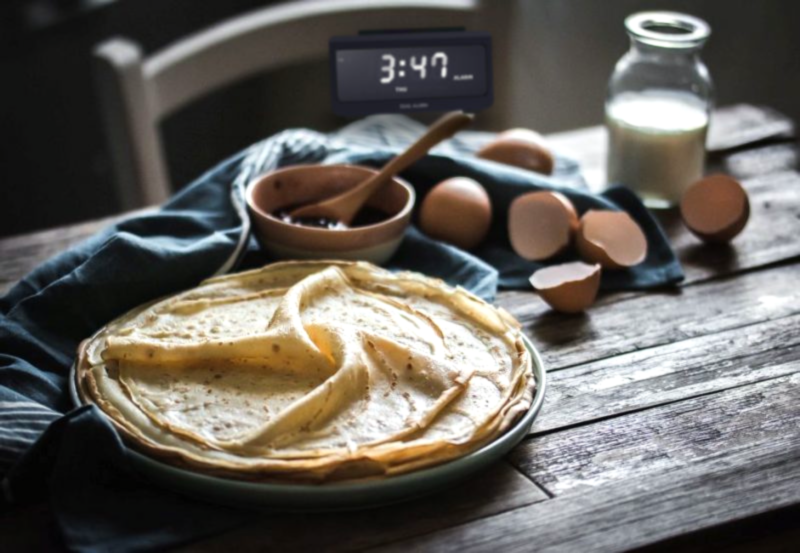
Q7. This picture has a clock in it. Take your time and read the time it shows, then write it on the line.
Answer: 3:47
